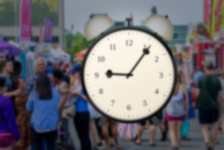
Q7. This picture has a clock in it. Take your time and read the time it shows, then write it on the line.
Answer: 9:06
